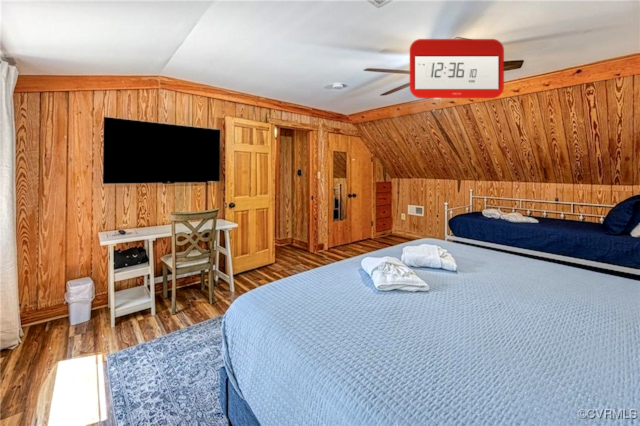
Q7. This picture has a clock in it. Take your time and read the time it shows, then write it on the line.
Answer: 12:36
